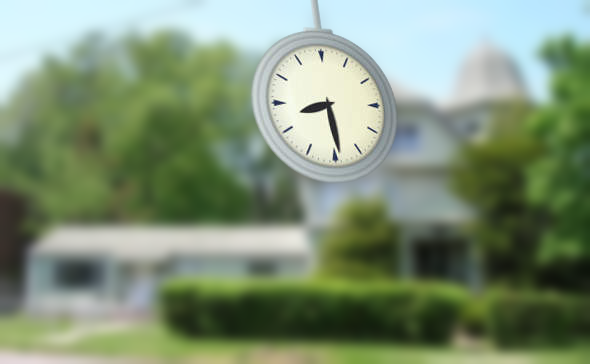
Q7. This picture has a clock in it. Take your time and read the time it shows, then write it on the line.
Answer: 8:29
